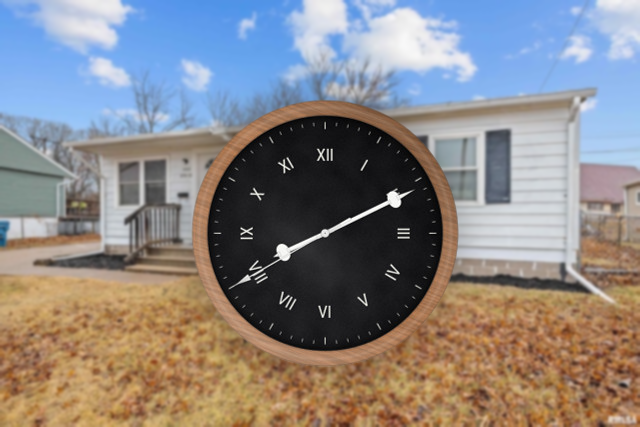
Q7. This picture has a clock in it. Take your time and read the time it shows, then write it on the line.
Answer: 8:10:40
